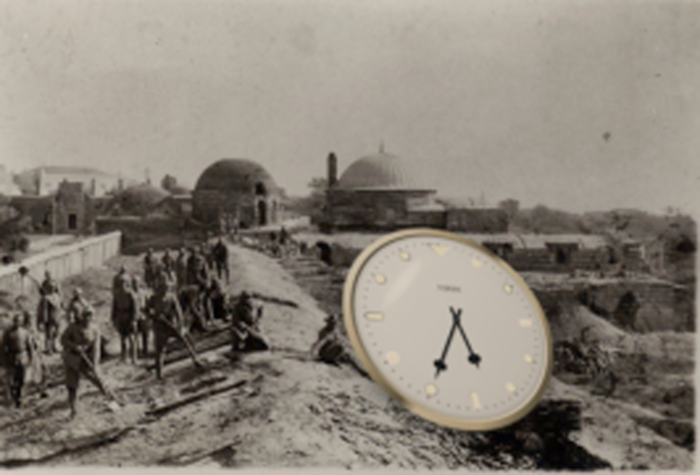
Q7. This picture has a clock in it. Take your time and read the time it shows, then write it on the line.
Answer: 5:35
